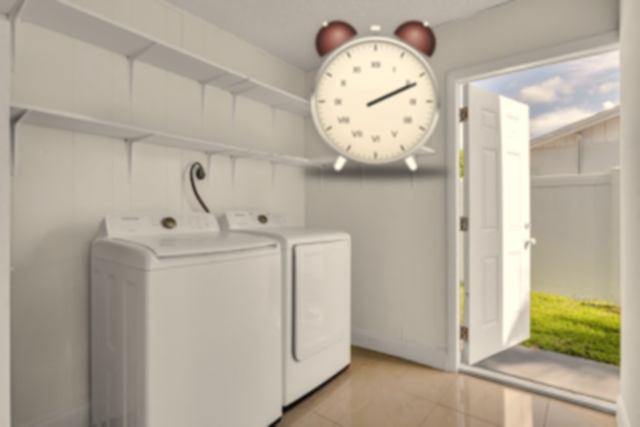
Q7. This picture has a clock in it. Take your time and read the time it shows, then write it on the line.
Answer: 2:11
